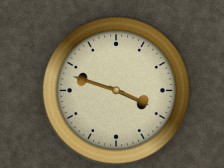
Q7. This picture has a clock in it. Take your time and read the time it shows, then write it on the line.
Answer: 3:48
